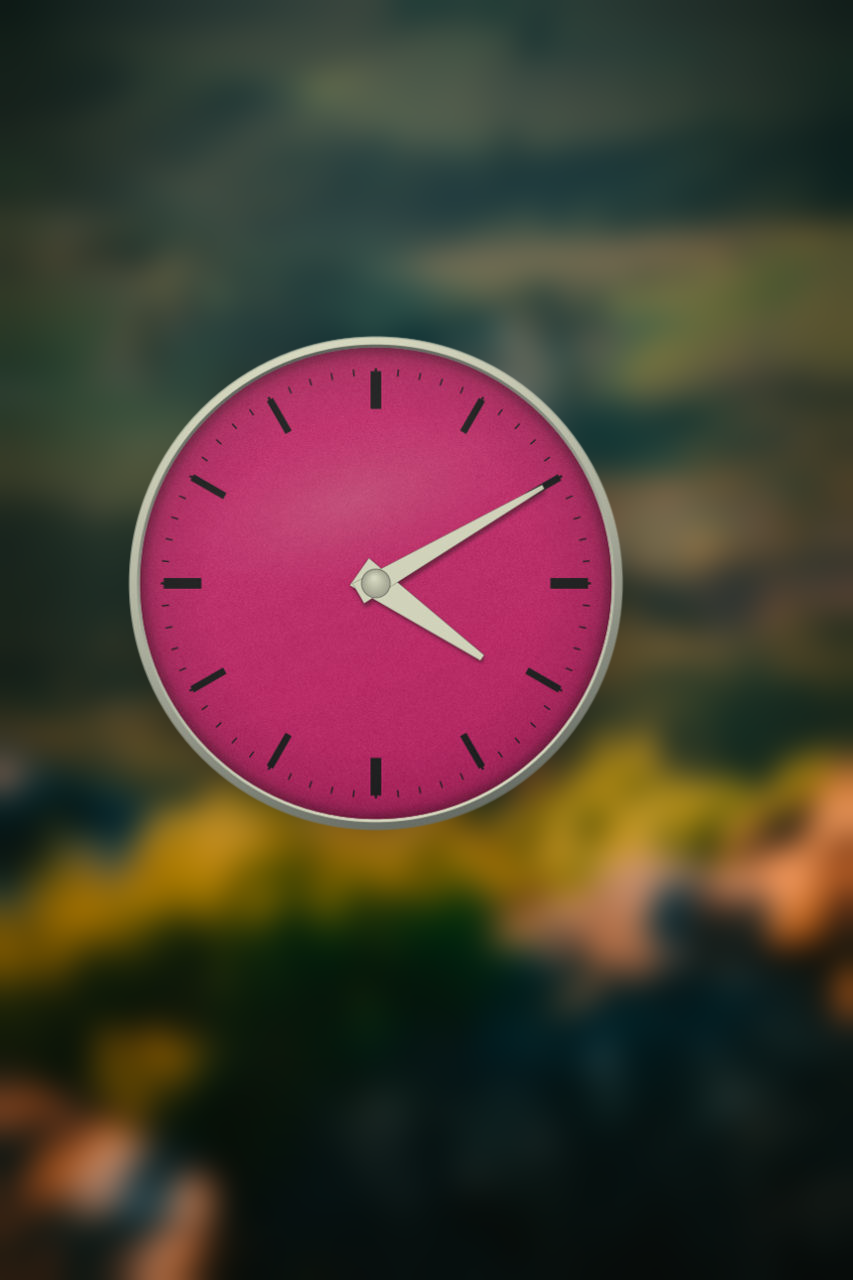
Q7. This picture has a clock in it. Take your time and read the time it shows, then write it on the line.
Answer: 4:10
